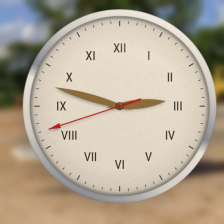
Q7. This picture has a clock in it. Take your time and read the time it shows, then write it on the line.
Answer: 2:47:42
